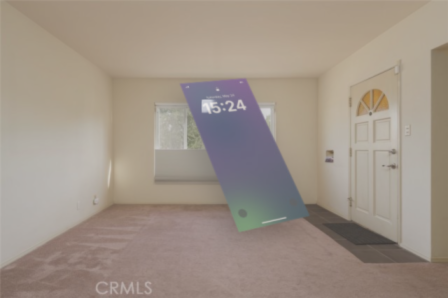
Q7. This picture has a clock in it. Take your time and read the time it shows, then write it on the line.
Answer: 15:24
